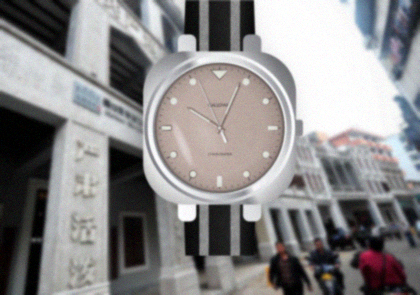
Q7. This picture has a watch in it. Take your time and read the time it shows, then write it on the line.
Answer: 10:03:56
